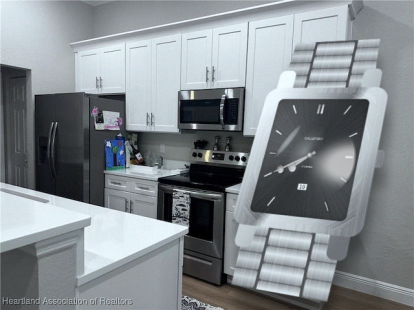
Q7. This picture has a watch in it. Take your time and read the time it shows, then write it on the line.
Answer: 7:40
